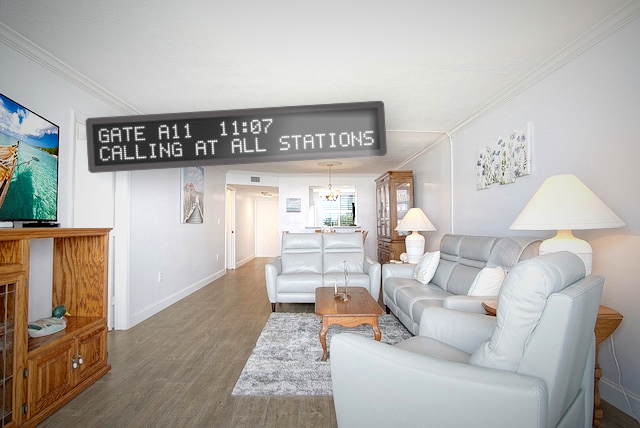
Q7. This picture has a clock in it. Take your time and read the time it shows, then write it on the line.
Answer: 11:07
